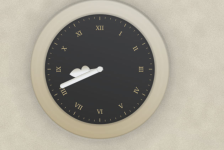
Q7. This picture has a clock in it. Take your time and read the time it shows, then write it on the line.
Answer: 8:41
